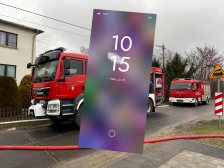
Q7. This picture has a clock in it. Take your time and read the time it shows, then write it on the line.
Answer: 10:15
